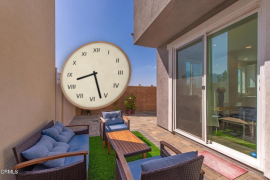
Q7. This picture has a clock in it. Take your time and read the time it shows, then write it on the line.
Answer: 8:27
